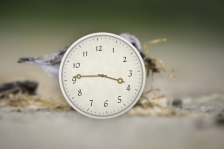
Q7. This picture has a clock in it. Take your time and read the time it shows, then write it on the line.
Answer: 3:46
